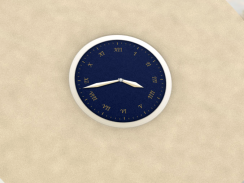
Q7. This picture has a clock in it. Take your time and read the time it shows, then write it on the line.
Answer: 3:43
